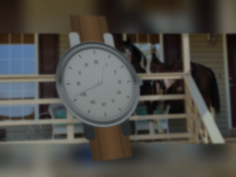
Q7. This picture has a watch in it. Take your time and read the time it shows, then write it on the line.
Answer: 12:41
